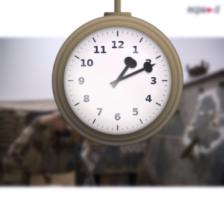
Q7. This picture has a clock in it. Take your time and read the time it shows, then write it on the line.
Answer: 1:11
